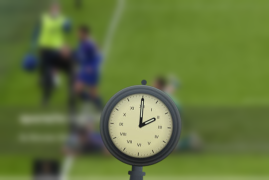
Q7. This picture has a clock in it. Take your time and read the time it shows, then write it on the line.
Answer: 2:00
